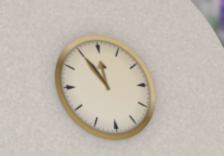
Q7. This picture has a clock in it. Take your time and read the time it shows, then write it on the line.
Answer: 11:55
